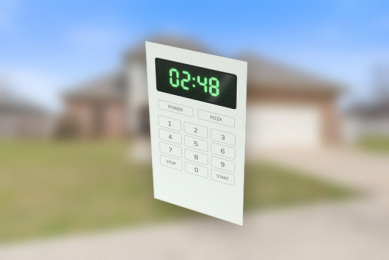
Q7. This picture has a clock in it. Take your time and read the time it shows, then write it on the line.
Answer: 2:48
